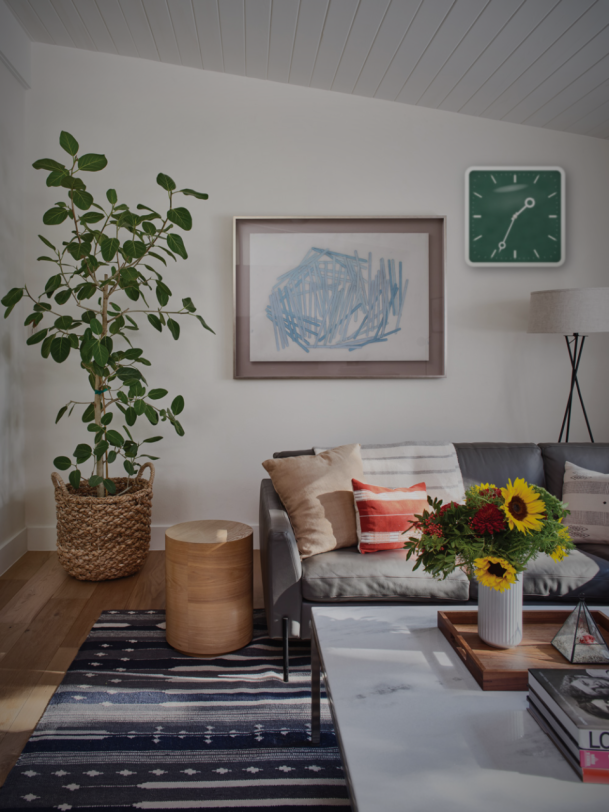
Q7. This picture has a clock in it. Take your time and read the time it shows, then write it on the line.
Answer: 1:34
